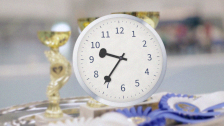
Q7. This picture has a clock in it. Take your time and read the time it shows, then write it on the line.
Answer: 9:36
